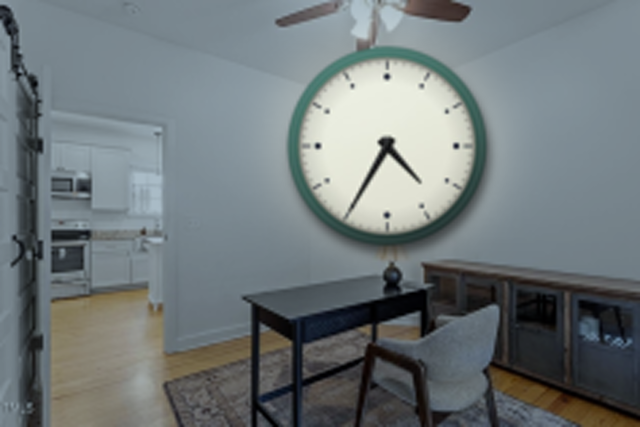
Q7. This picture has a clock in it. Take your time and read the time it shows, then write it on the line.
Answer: 4:35
